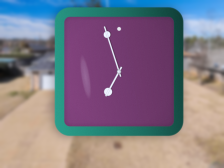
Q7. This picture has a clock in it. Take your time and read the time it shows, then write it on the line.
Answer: 6:57
